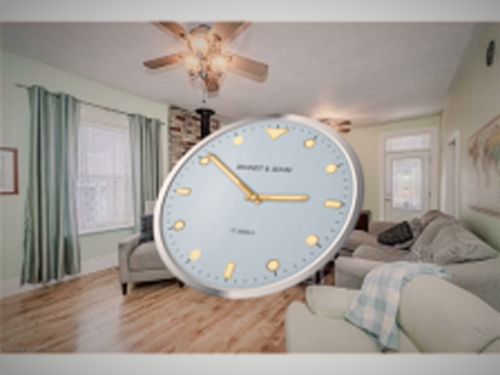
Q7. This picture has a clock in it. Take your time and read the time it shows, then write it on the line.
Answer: 2:51
